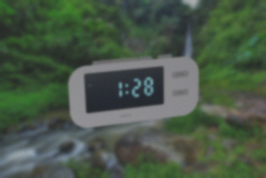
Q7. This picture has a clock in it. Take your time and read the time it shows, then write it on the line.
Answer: 1:28
